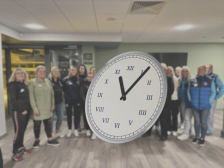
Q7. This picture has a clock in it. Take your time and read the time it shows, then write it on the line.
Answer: 11:06
